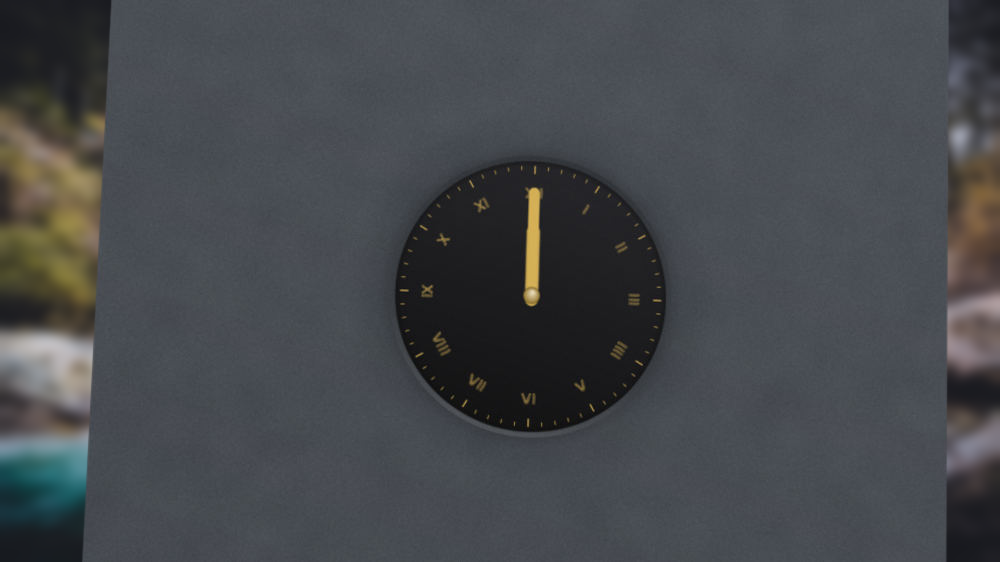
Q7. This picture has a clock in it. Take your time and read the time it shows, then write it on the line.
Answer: 12:00
